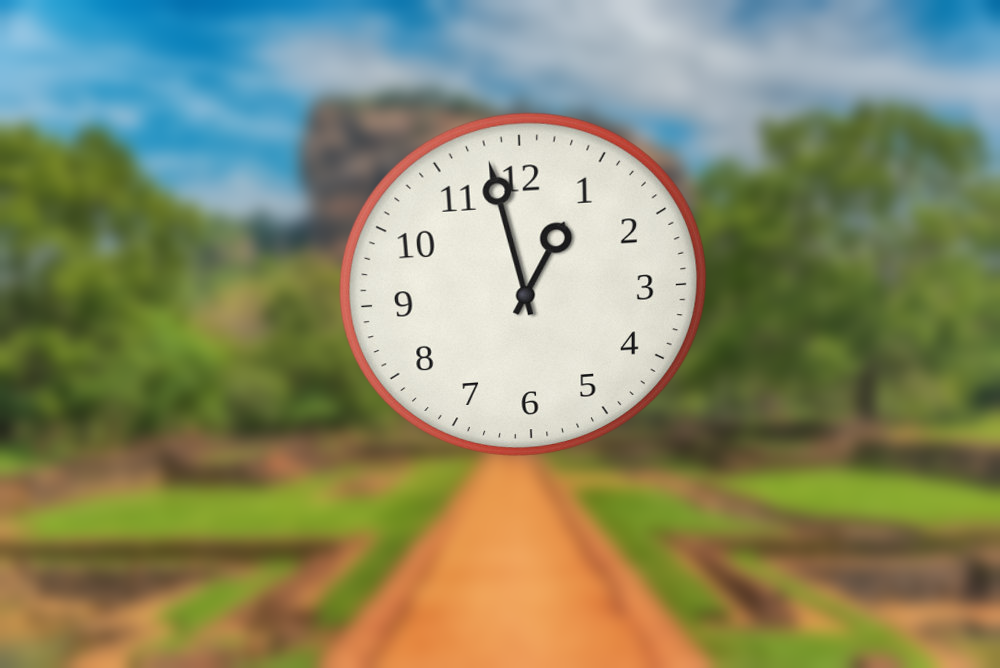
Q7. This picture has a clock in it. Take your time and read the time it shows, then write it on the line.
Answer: 12:58
